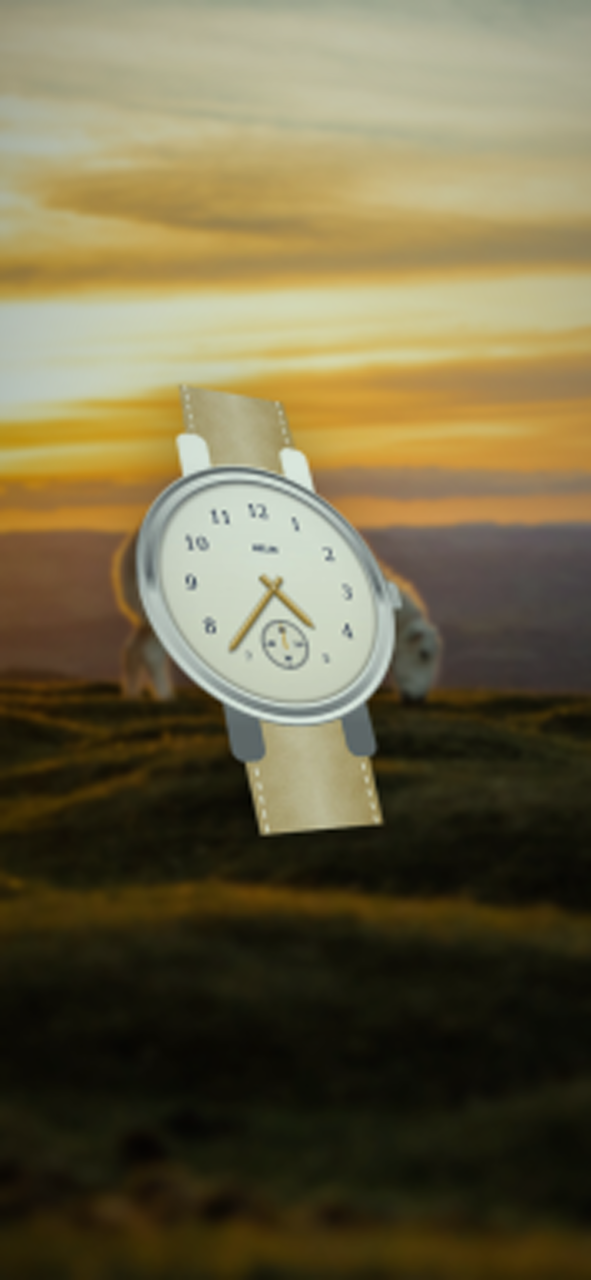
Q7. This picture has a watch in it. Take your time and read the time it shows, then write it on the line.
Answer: 4:37
